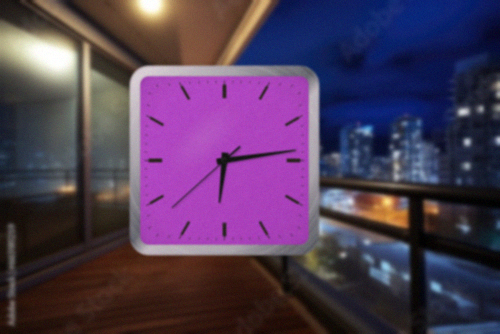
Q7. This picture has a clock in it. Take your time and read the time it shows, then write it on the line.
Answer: 6:13:38
